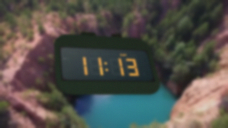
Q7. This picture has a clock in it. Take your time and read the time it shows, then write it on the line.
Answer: 11:13
